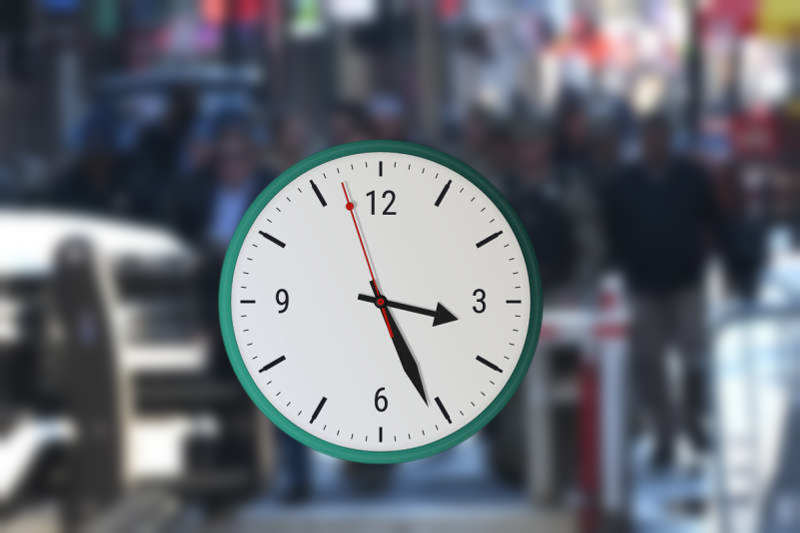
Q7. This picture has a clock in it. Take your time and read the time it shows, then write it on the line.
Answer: 3:25:57
